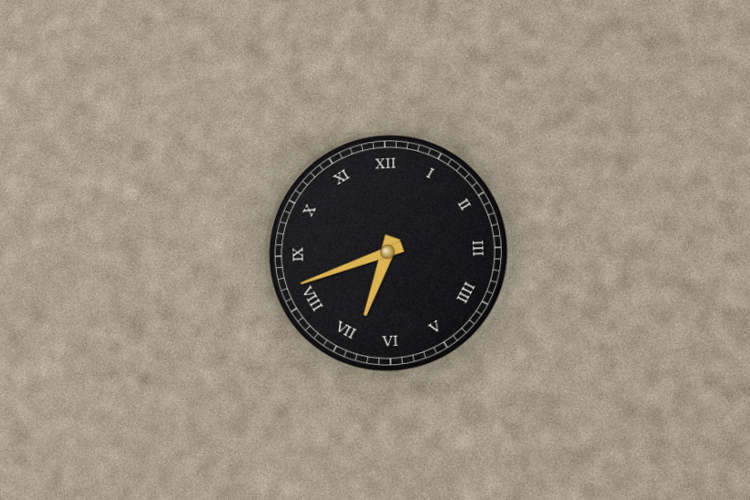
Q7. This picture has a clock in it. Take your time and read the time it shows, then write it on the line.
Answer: 6:42
